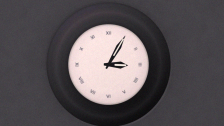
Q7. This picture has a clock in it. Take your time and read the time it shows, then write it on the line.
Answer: 3:05
